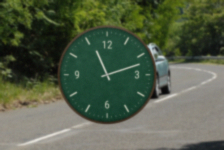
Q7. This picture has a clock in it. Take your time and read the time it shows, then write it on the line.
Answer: 11:12
